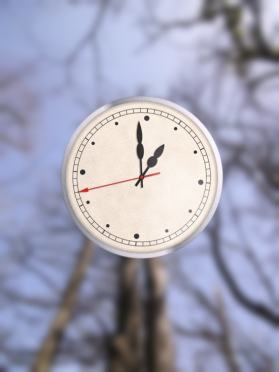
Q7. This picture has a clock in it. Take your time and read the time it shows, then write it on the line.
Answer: 12:58:42
